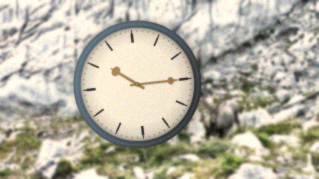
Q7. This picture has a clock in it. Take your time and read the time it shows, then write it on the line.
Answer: 10:15
